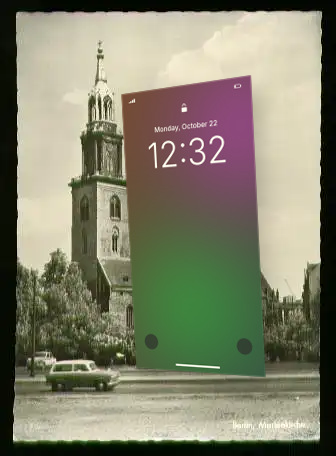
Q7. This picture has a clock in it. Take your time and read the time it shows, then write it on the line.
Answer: 12:32
